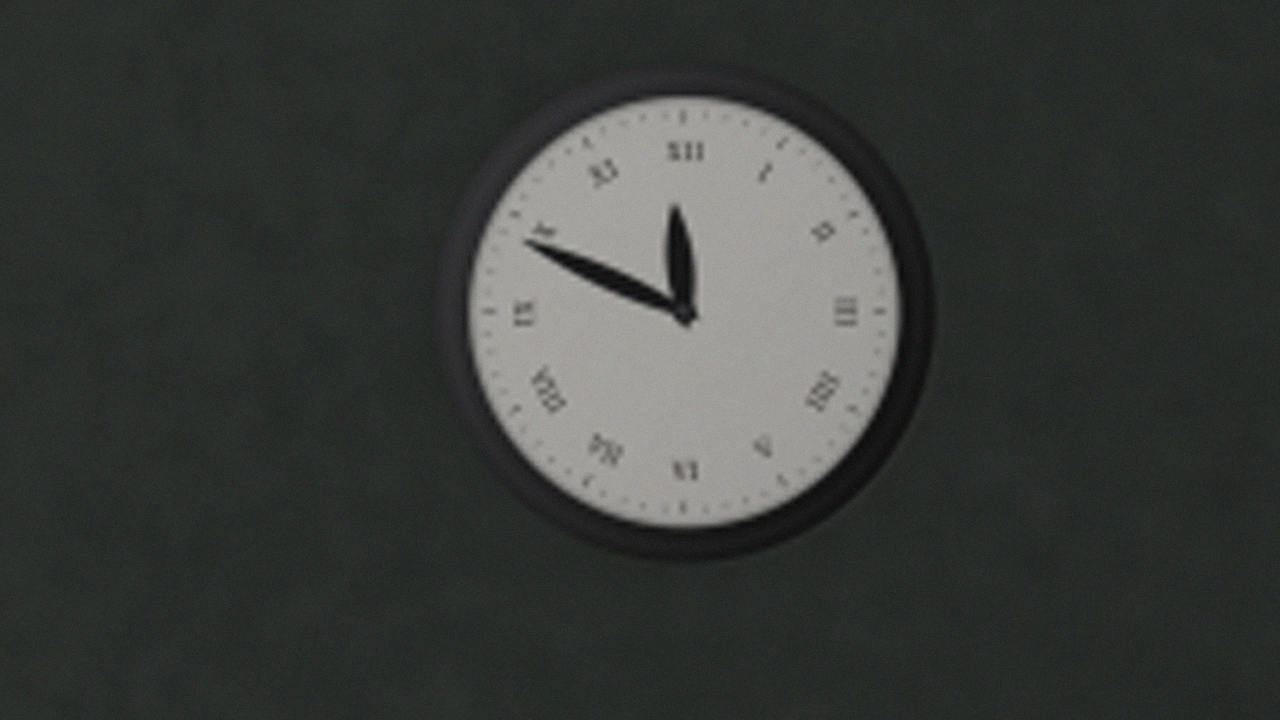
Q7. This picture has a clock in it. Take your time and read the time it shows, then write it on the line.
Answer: 11:49
